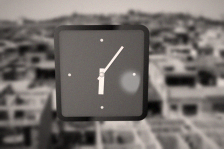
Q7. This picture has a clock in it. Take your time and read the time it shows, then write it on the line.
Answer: 6:06
